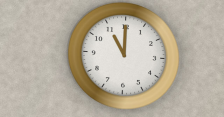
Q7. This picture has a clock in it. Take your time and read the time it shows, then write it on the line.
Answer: 11:00
